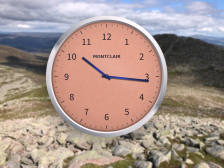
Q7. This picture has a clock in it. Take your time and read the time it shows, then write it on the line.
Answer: 10:16
